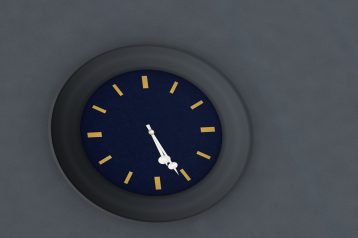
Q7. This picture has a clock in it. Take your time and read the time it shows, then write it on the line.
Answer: 5:26
